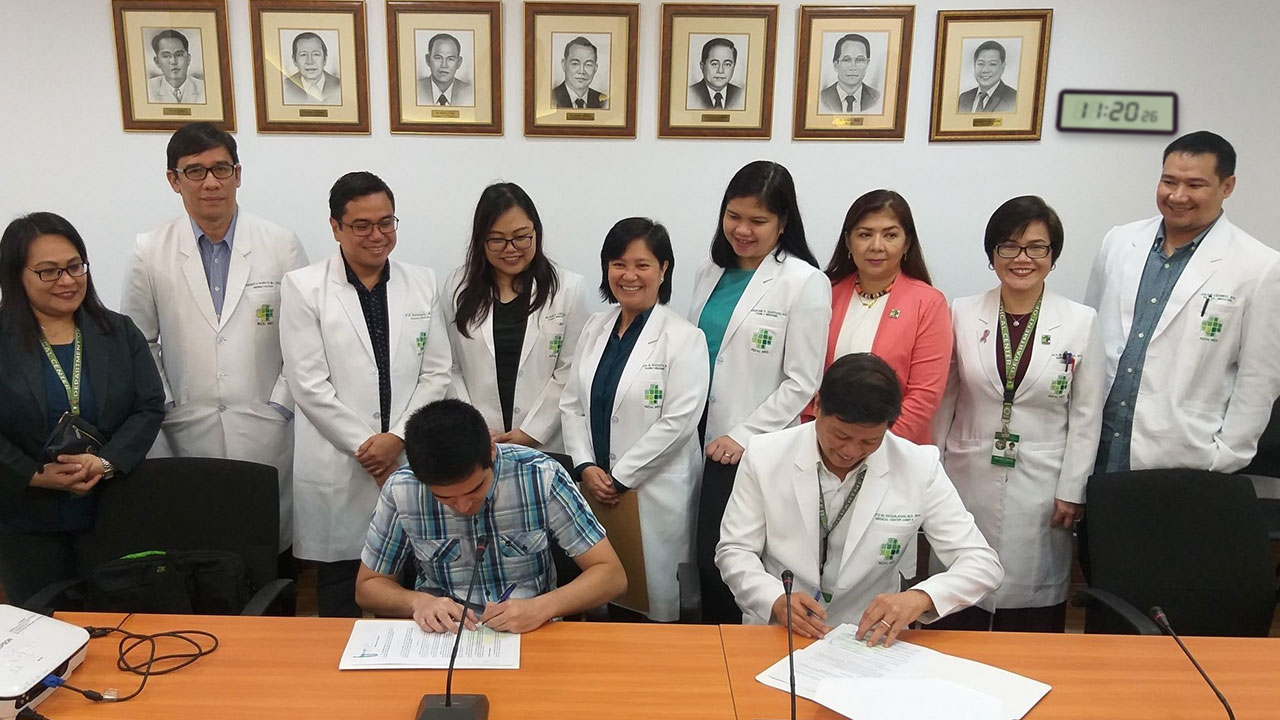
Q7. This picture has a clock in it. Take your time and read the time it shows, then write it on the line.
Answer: 11:20
